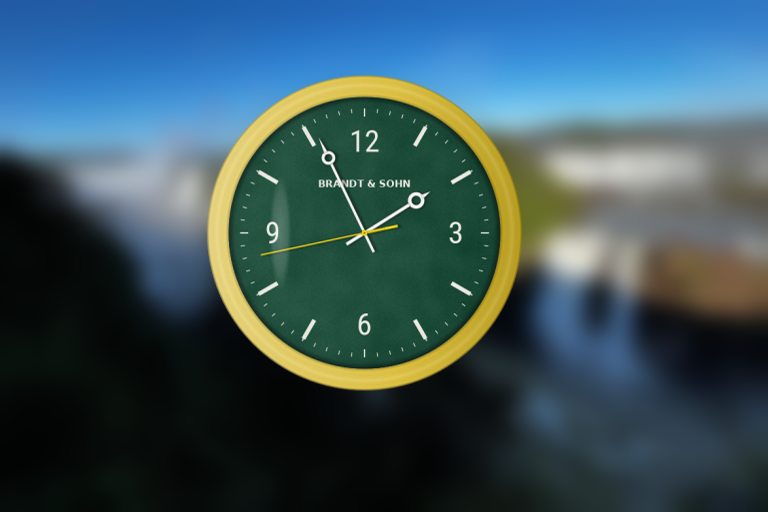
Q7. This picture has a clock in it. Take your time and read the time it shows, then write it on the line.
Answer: 1:55:43
